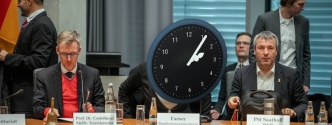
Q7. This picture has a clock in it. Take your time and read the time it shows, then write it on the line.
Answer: 2:06
